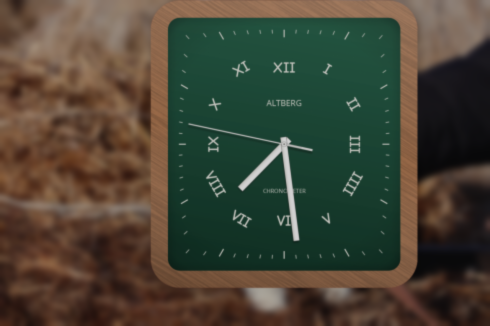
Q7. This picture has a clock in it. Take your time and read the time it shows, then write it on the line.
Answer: 7:28:47
